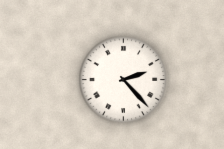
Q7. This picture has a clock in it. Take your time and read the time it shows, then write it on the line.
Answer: 2:23
